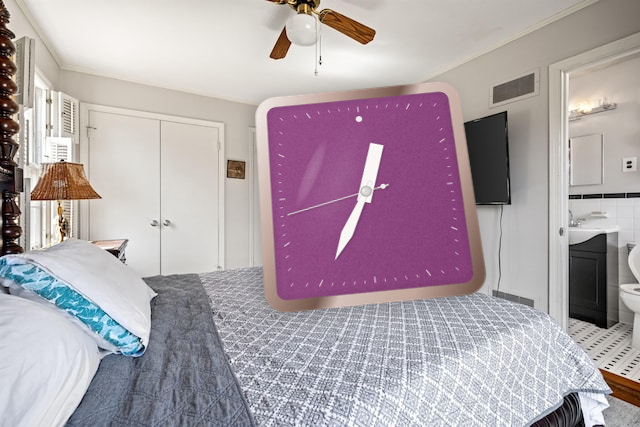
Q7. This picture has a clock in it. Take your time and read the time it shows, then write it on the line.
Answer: 12:34:43
